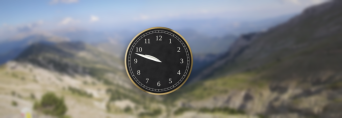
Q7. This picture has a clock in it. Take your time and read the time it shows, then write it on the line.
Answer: 9:48
